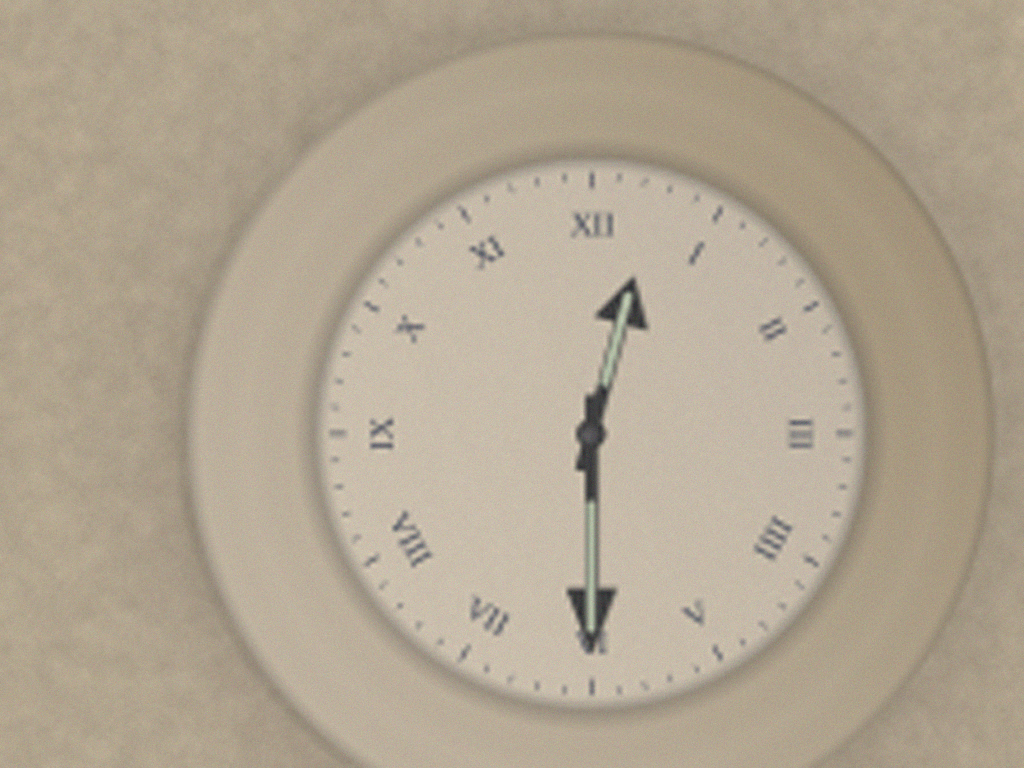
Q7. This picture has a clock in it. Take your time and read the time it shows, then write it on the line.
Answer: 12:30
